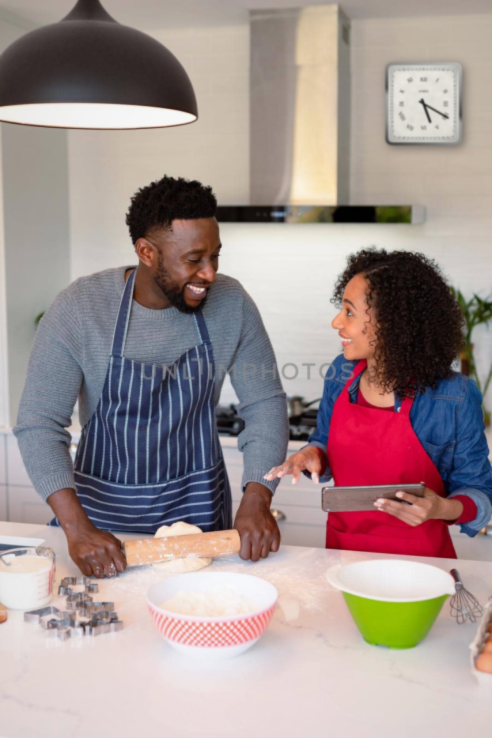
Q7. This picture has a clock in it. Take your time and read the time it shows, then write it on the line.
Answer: 5:20
